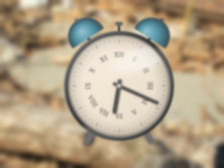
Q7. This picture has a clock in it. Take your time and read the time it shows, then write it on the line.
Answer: 6:19
